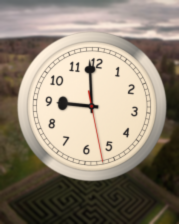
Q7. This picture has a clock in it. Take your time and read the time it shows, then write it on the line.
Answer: 8:58:27
